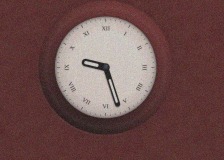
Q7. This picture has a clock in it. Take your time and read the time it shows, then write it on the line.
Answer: 9:27
